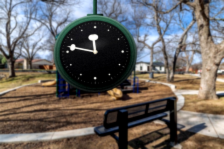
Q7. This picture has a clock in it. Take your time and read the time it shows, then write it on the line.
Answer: 11:47
